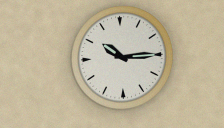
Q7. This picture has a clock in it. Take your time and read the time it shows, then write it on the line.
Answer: 10:15
